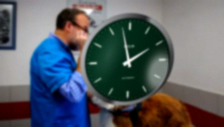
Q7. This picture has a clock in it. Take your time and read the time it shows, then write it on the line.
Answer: 1:58
